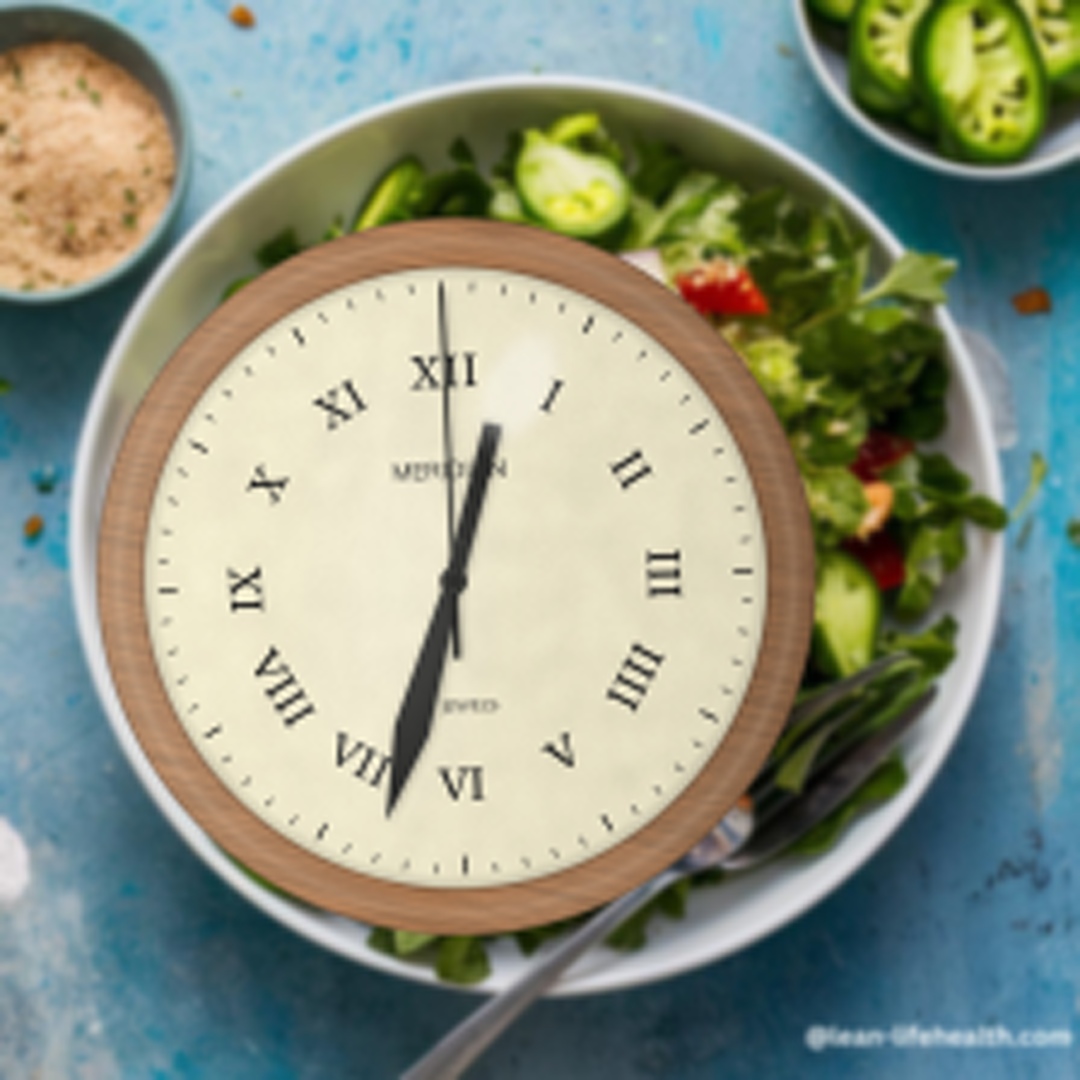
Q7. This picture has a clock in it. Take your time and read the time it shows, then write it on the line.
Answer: 12:33:00
